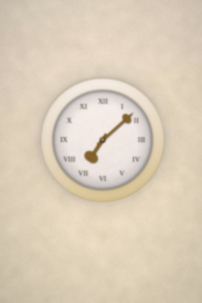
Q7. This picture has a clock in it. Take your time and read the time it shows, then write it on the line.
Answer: 7:08
